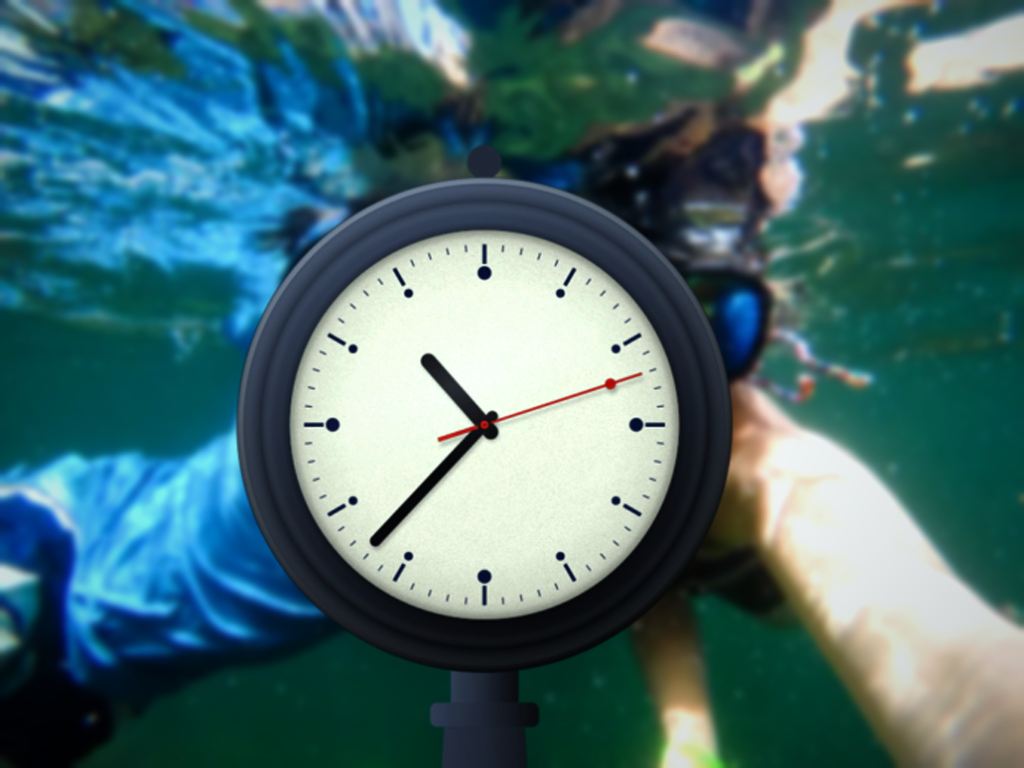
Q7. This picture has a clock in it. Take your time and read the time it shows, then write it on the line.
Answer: 10:37:12
